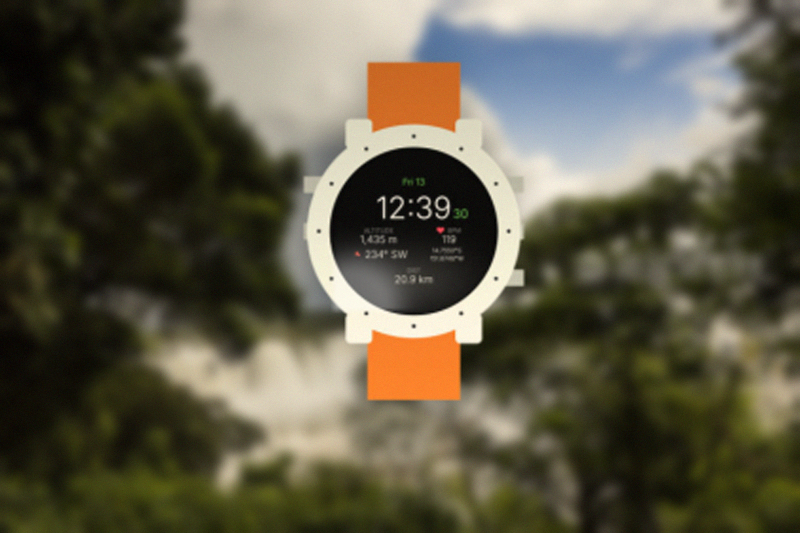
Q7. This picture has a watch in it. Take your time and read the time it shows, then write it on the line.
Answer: 12:39
